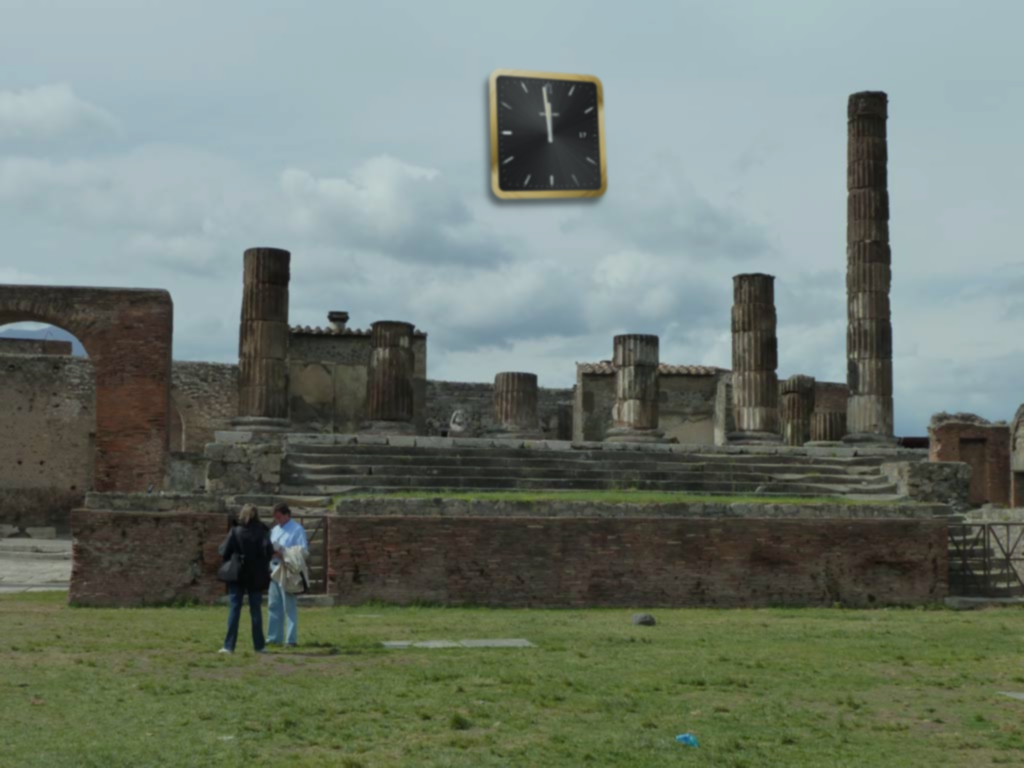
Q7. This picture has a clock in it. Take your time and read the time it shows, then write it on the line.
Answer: 11:59
